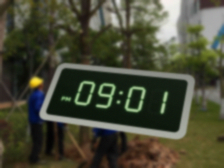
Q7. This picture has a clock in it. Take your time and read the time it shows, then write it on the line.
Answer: 9:01
